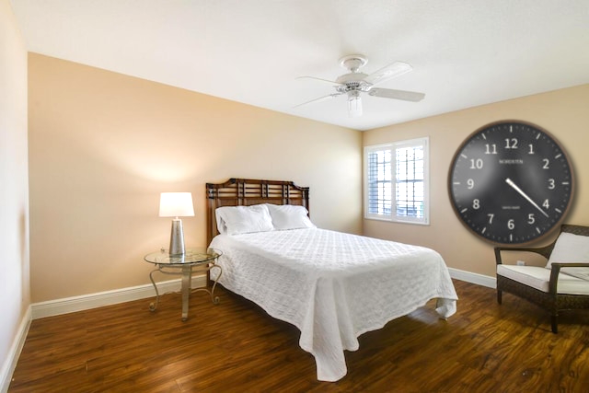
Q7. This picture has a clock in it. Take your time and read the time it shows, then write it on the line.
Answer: 4:22
